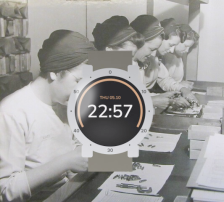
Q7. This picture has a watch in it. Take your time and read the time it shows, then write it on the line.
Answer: 22:57
